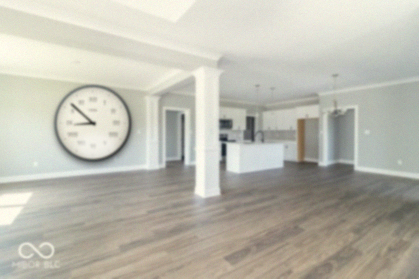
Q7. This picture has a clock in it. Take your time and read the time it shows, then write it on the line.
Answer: 8:52
